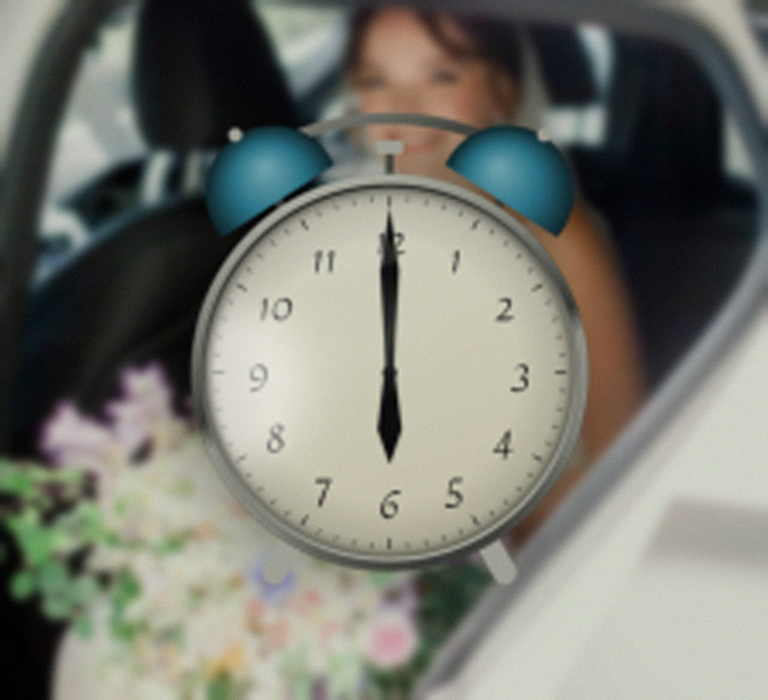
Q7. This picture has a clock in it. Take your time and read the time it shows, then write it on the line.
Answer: 6:00
